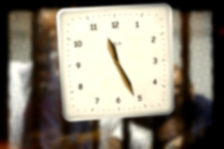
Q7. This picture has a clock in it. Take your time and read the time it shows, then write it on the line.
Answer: 11:26
